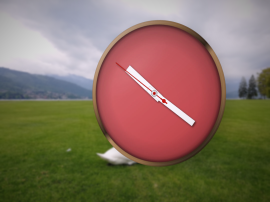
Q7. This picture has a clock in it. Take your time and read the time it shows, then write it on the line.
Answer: 10:20:51
